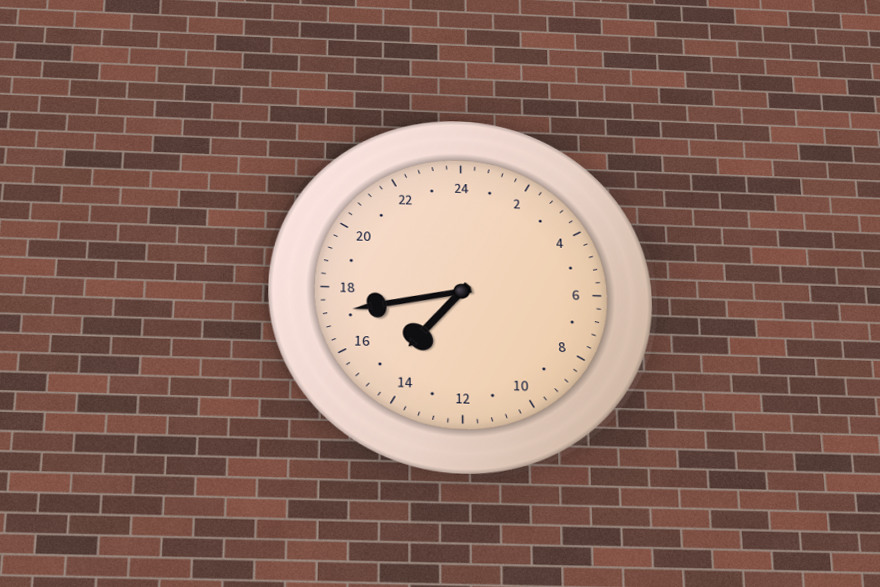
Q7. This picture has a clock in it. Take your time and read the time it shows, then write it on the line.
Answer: 14:43
